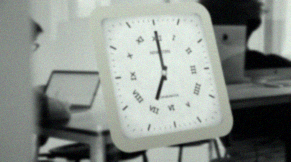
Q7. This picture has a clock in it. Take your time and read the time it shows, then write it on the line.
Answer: 7:00
